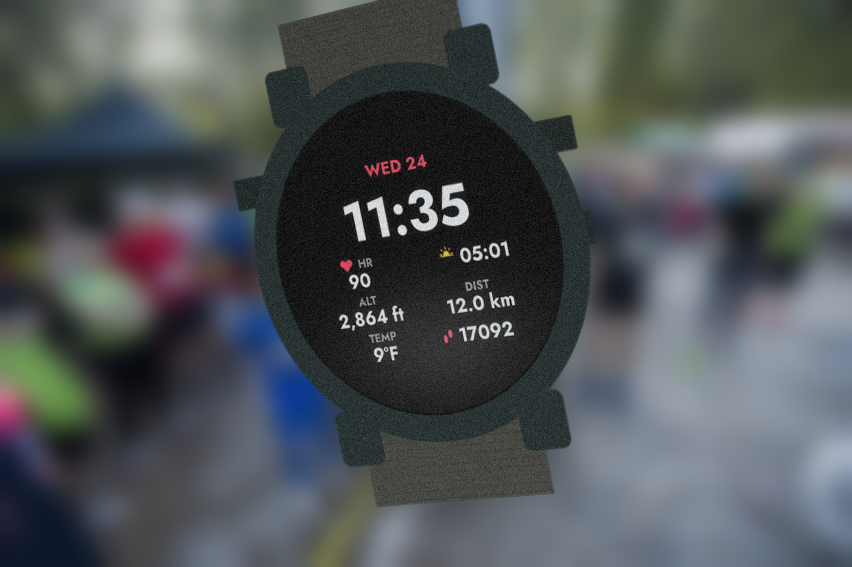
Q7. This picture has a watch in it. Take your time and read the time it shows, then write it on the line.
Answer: 11:35
